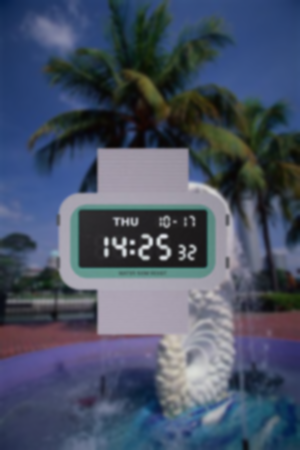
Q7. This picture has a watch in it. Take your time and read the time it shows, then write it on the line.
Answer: 14:25:32
